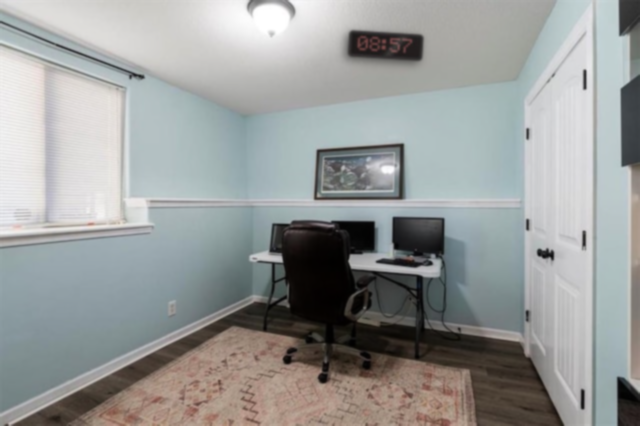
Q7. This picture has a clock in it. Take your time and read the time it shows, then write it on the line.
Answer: 8:57
